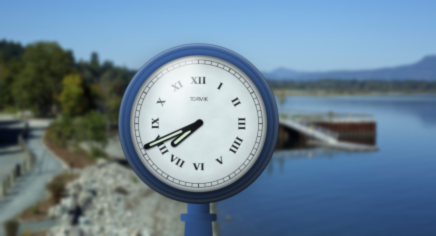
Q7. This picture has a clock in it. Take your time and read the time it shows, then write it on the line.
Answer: 7:41
